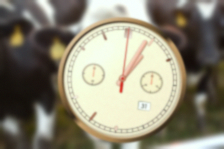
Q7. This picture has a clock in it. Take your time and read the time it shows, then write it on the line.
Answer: 1:04
